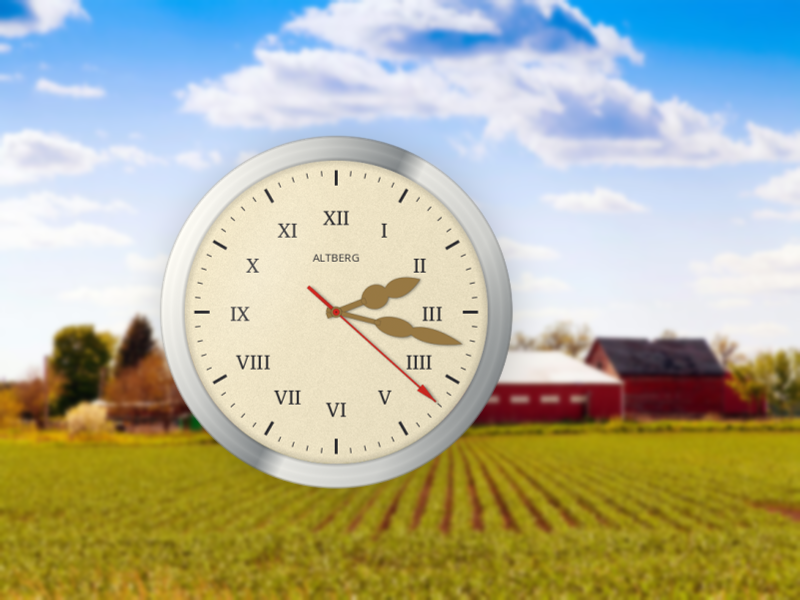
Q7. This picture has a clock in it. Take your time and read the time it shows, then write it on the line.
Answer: 2:17:22
